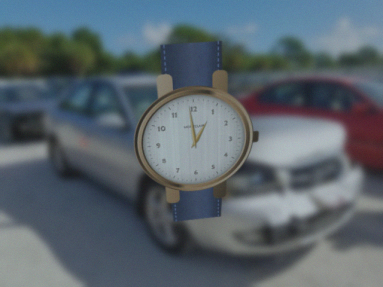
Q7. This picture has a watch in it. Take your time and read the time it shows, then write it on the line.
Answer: 12:59
